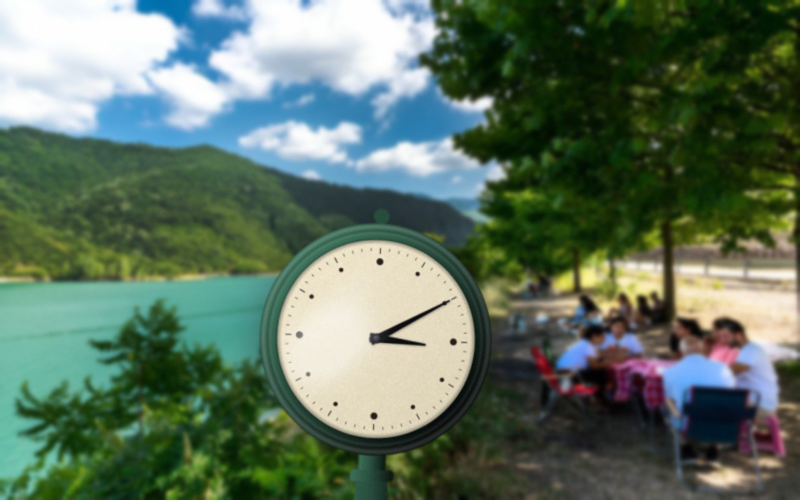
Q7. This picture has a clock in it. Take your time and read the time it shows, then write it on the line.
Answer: 3:10
